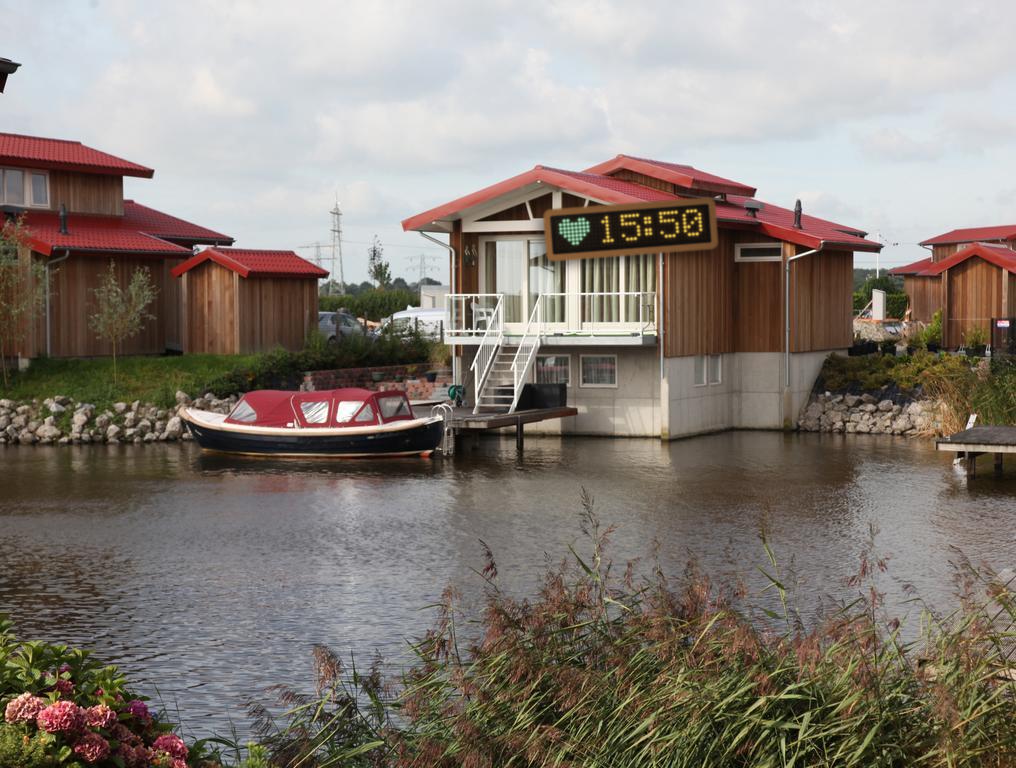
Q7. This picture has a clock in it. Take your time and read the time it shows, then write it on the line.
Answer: 15:50
